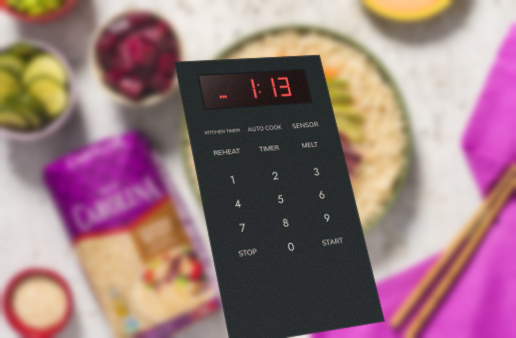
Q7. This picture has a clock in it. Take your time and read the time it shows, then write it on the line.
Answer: 1:13
